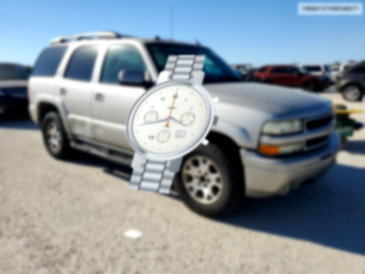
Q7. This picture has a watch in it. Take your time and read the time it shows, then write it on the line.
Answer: 3:42
